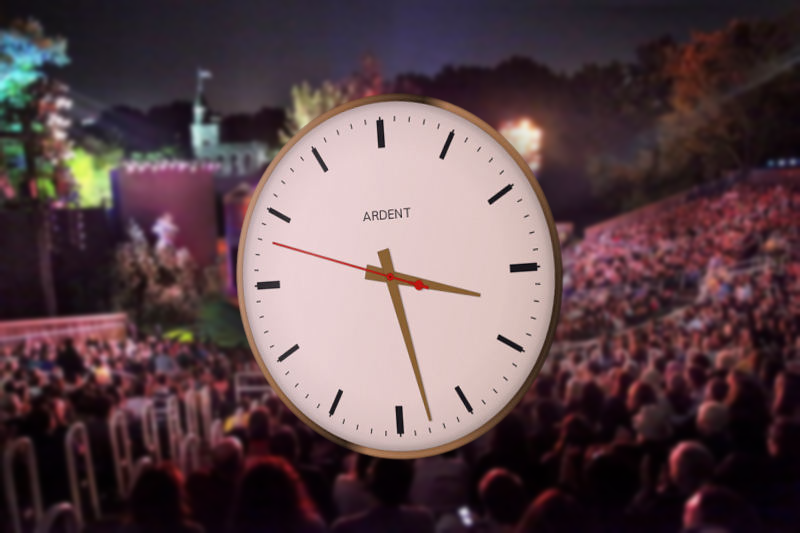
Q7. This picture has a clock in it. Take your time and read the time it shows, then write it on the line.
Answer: 3:27:48
